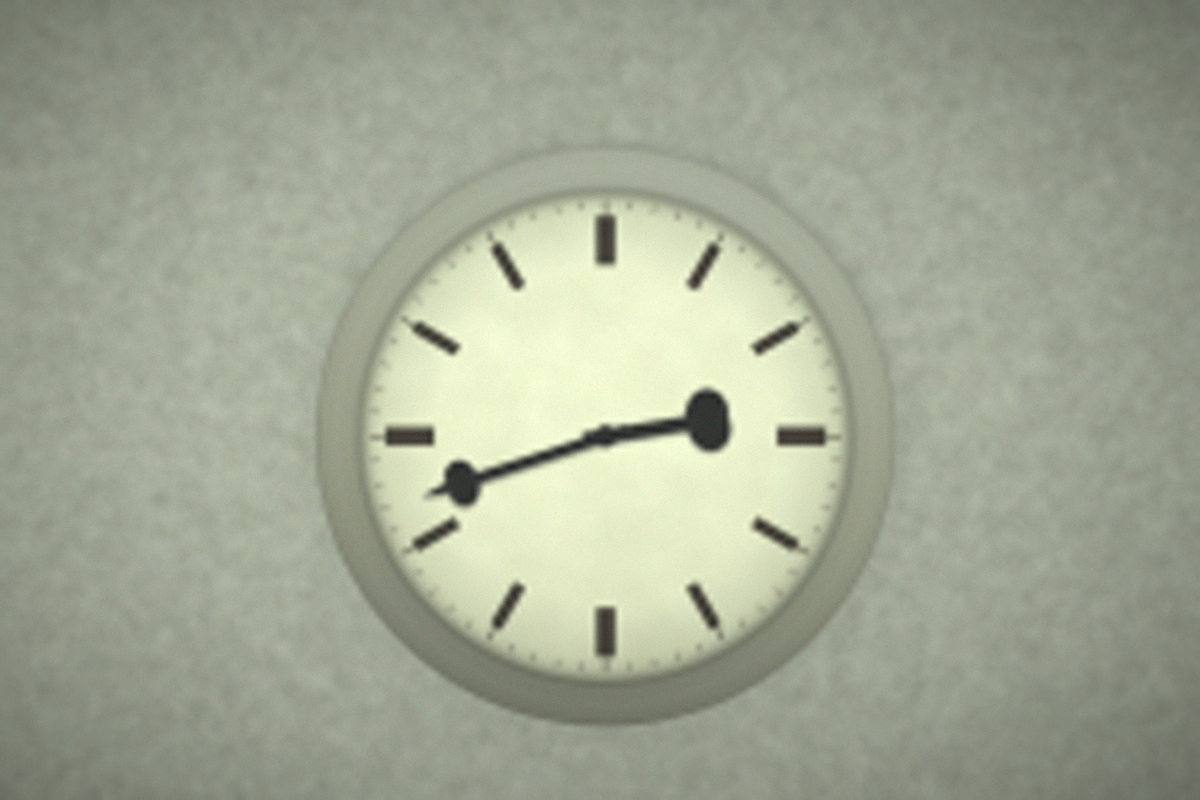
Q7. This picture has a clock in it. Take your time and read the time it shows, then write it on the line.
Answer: 2:42
